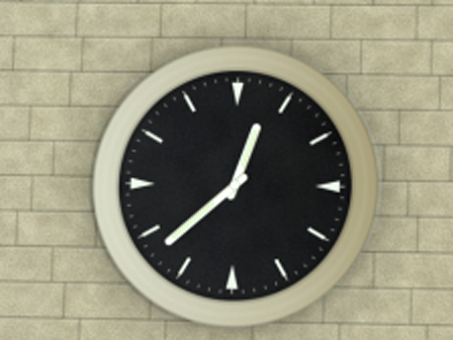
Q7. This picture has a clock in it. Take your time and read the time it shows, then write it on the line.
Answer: 12:38
